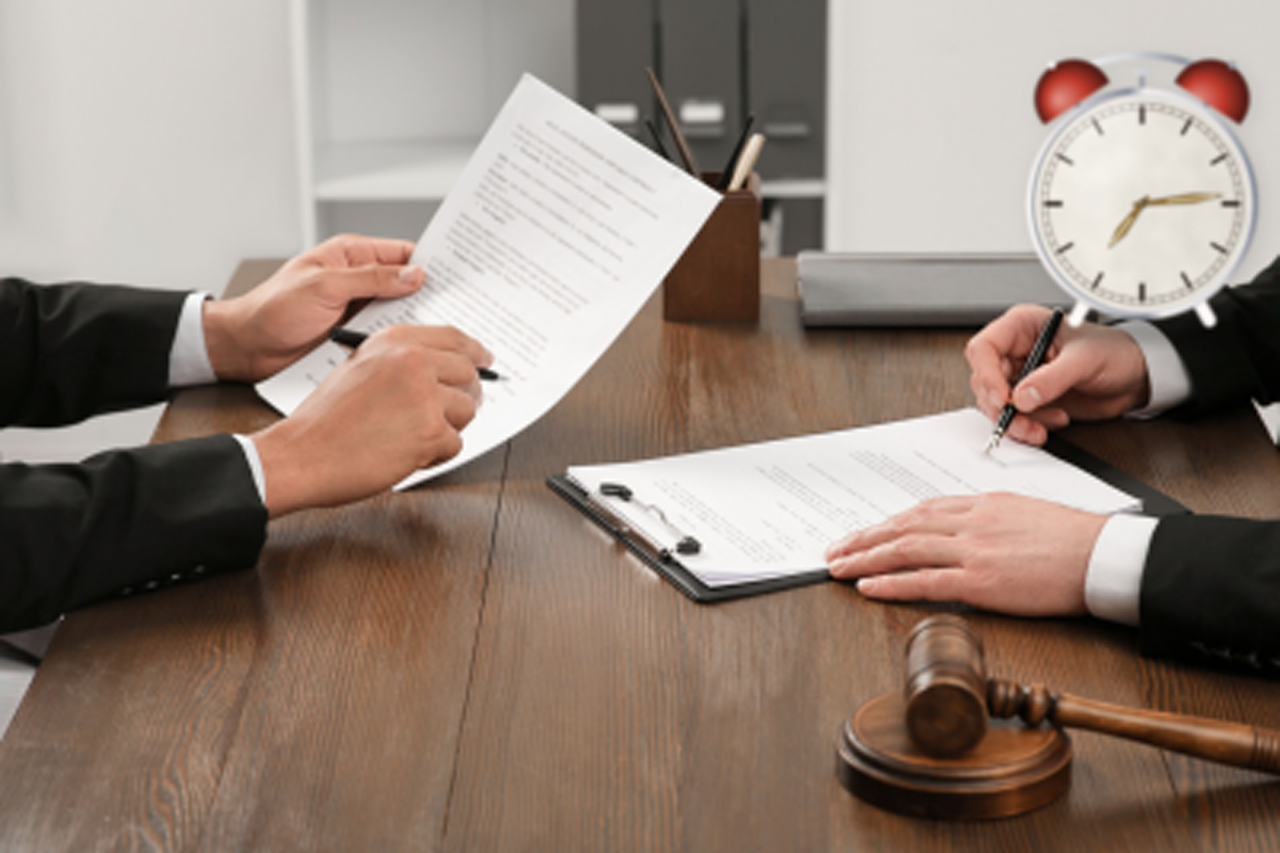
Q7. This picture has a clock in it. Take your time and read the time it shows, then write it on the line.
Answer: 7:14
